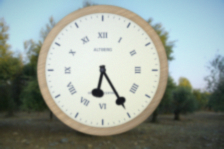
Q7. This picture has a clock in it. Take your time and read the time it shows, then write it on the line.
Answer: 6:25
